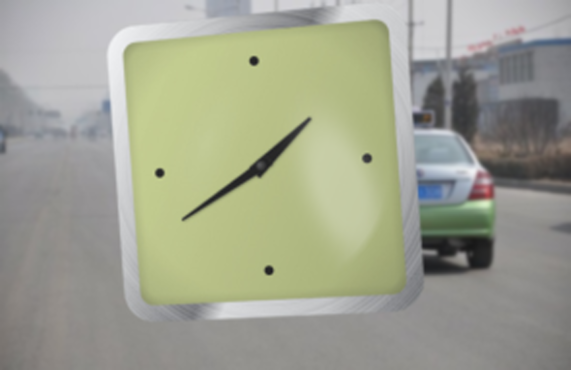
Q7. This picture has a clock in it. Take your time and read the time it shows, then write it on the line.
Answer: 1:40
